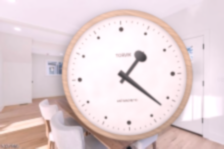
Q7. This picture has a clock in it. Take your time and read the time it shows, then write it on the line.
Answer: 1:22
